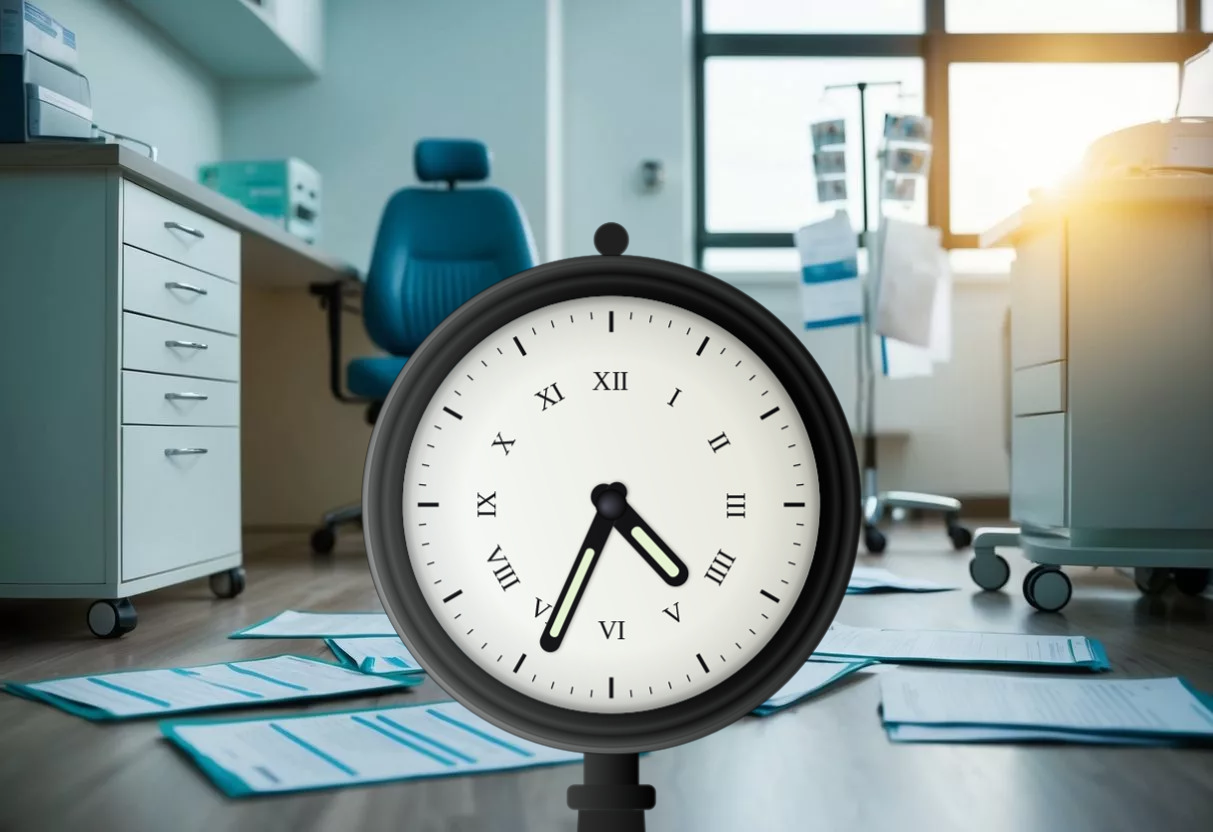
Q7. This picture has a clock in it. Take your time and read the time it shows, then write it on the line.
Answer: 4:34
